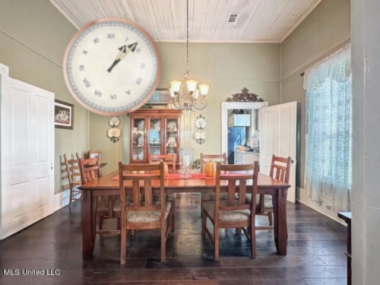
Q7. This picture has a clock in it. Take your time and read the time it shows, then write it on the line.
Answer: 1:08
